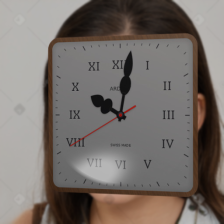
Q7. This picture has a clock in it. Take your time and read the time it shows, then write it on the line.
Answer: 10:01:40
